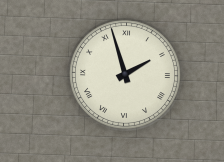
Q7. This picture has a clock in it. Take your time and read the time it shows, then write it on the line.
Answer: 1:57
